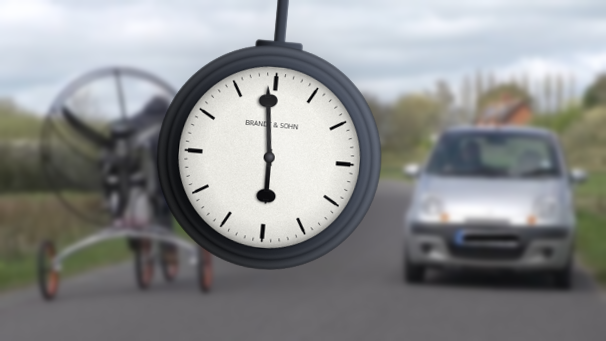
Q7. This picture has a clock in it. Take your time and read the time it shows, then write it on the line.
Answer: 5:59
